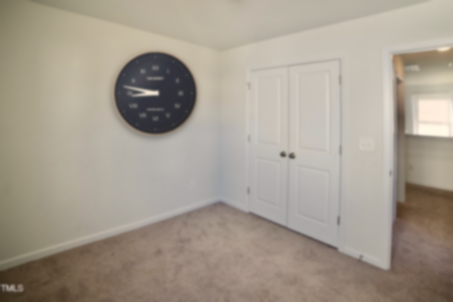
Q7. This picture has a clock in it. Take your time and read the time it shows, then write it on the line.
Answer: 8:47
